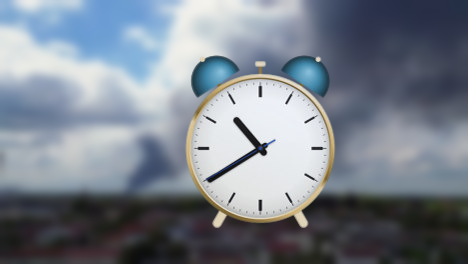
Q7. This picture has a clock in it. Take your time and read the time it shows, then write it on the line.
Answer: 10:39:40
